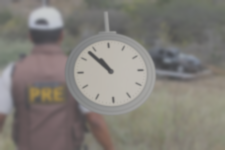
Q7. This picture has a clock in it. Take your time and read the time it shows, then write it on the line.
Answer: 10:53
